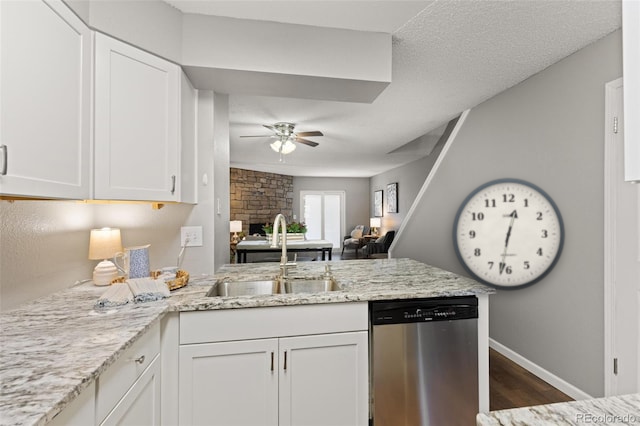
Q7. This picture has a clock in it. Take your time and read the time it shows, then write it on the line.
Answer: 12:32
